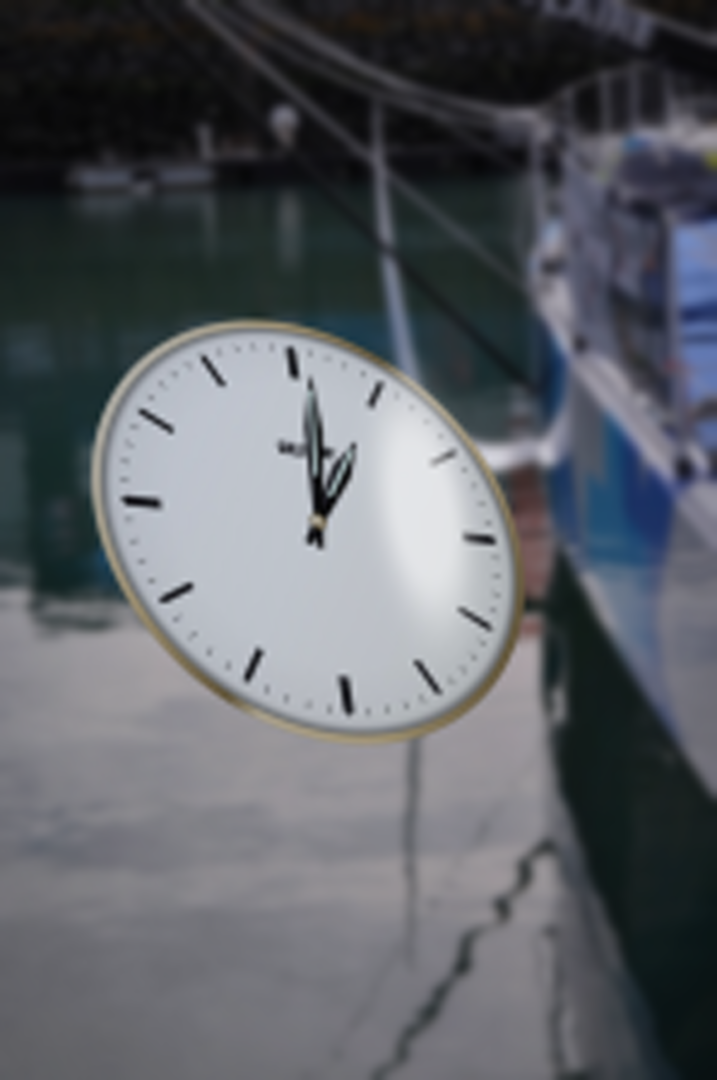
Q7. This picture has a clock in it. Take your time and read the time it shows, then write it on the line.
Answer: 1:01
